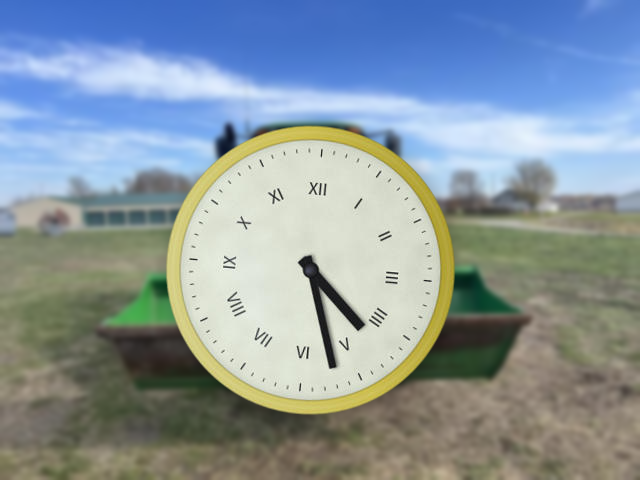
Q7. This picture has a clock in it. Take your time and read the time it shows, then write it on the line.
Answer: 4:27
